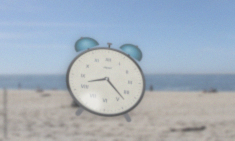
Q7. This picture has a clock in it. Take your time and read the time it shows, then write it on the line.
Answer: 8:23
